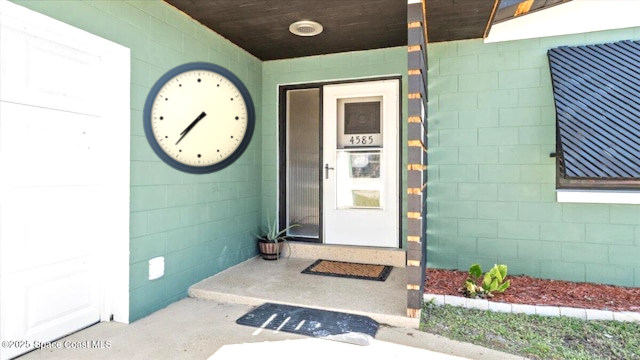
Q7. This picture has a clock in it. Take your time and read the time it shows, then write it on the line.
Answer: 7:37
